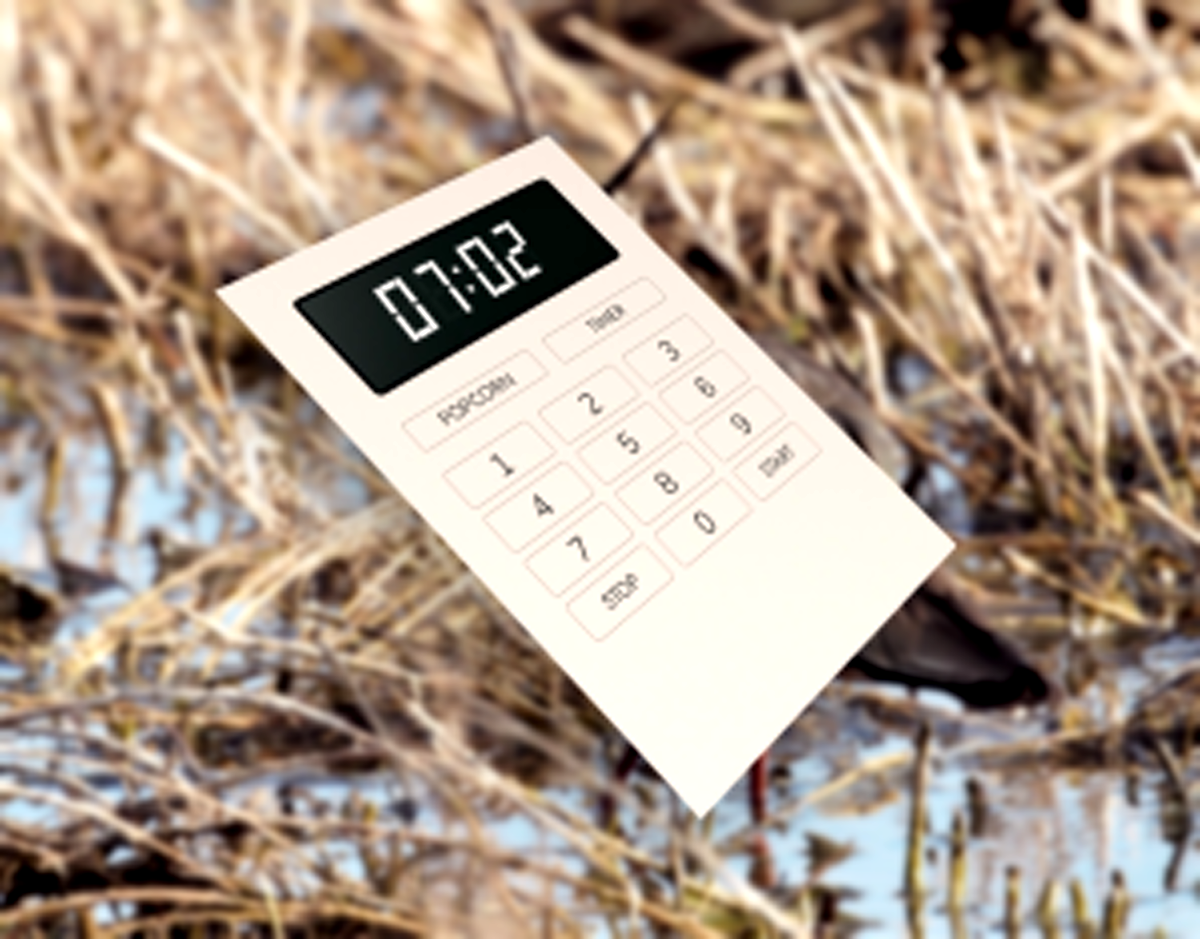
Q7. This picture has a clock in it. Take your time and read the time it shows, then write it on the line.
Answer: 7:02
